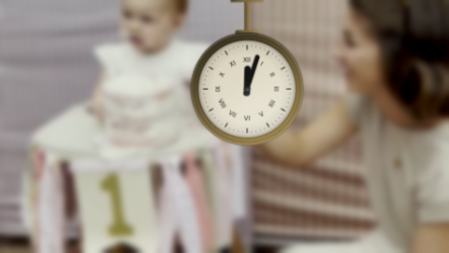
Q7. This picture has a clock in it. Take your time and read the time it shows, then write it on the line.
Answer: 12:03
